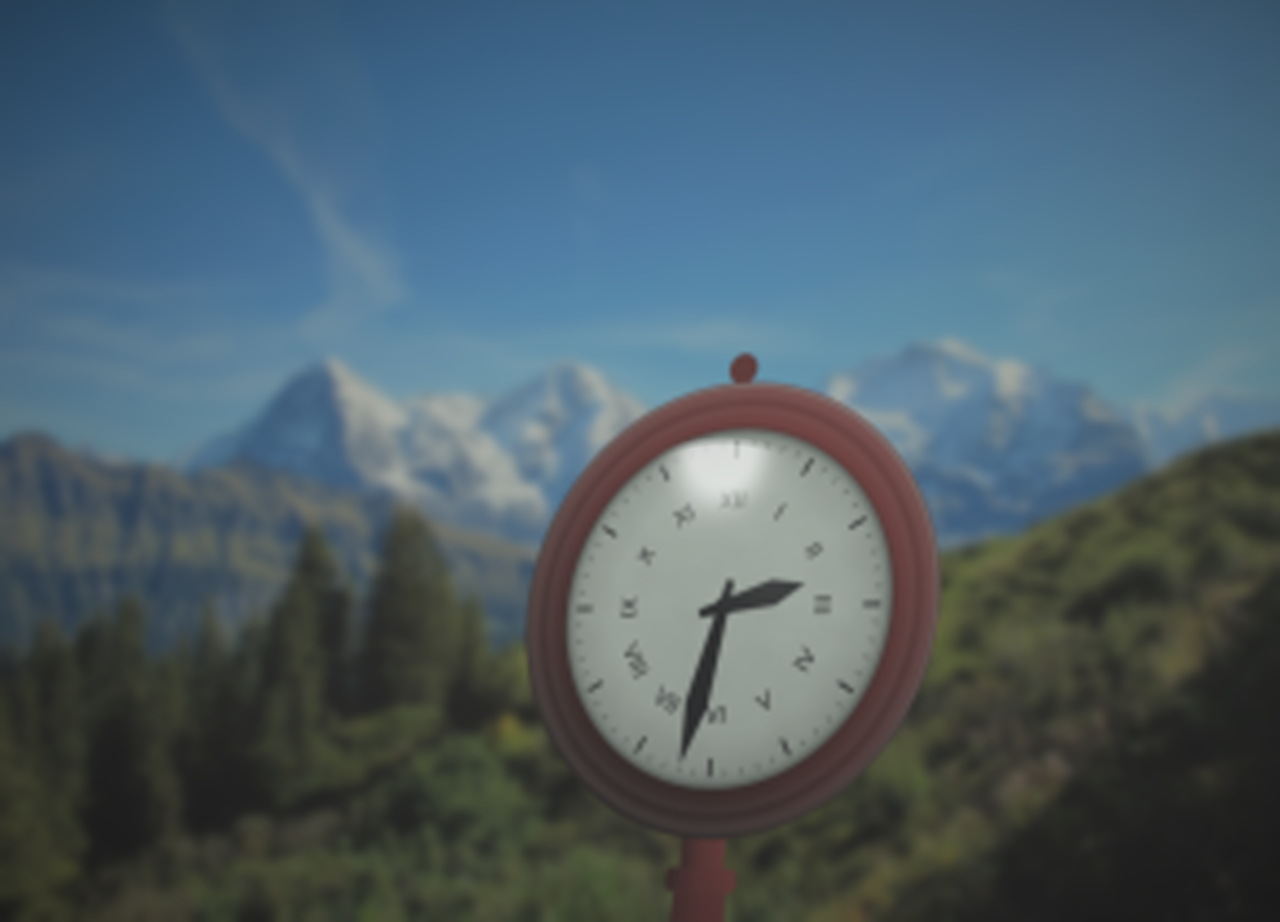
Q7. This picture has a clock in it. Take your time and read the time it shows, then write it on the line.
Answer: 2:32
